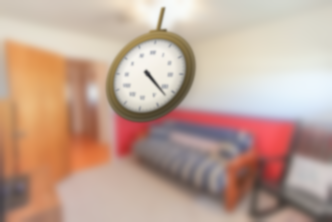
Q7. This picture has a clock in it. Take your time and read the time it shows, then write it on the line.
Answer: 4:22
